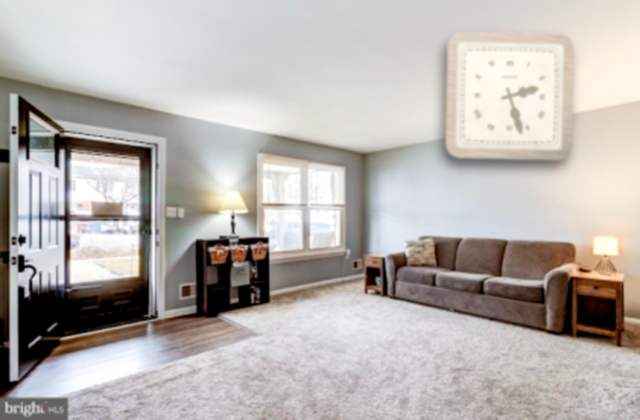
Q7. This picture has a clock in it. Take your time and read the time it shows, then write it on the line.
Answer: 2:27
